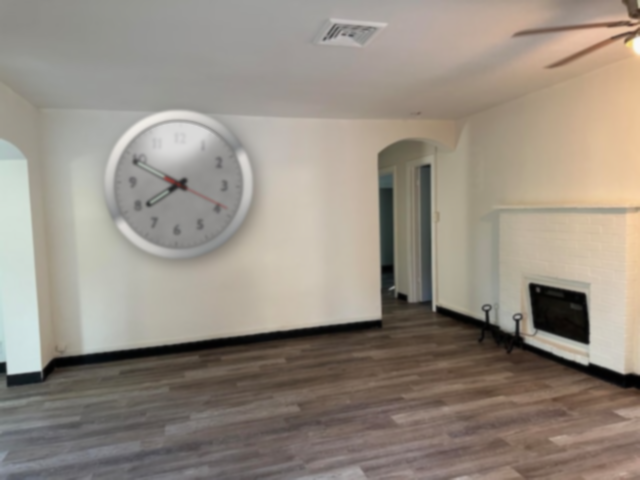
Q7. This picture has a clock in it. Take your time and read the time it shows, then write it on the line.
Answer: 7:49:19
